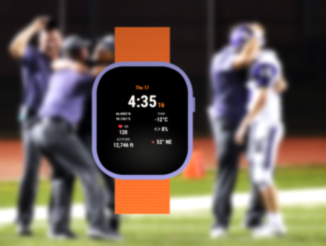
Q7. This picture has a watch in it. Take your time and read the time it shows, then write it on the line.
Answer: 4:35
